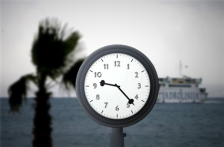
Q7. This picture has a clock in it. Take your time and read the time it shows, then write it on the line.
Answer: 9:23
